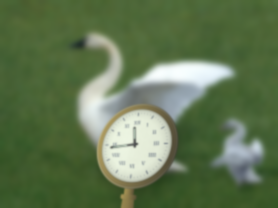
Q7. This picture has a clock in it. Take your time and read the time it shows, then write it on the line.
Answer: 11:44
